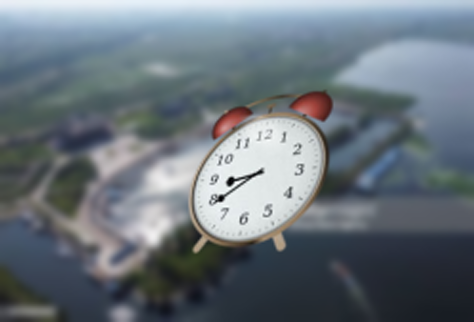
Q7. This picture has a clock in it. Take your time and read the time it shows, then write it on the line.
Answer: 8:39
